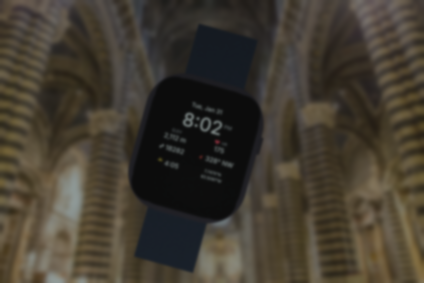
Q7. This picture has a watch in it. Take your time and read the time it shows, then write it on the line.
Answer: 8:02
